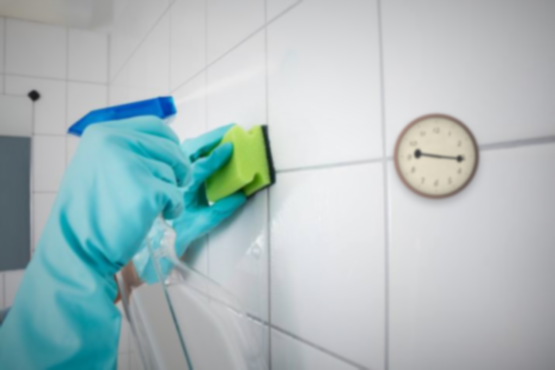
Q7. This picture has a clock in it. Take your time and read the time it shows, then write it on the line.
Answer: 9:16
